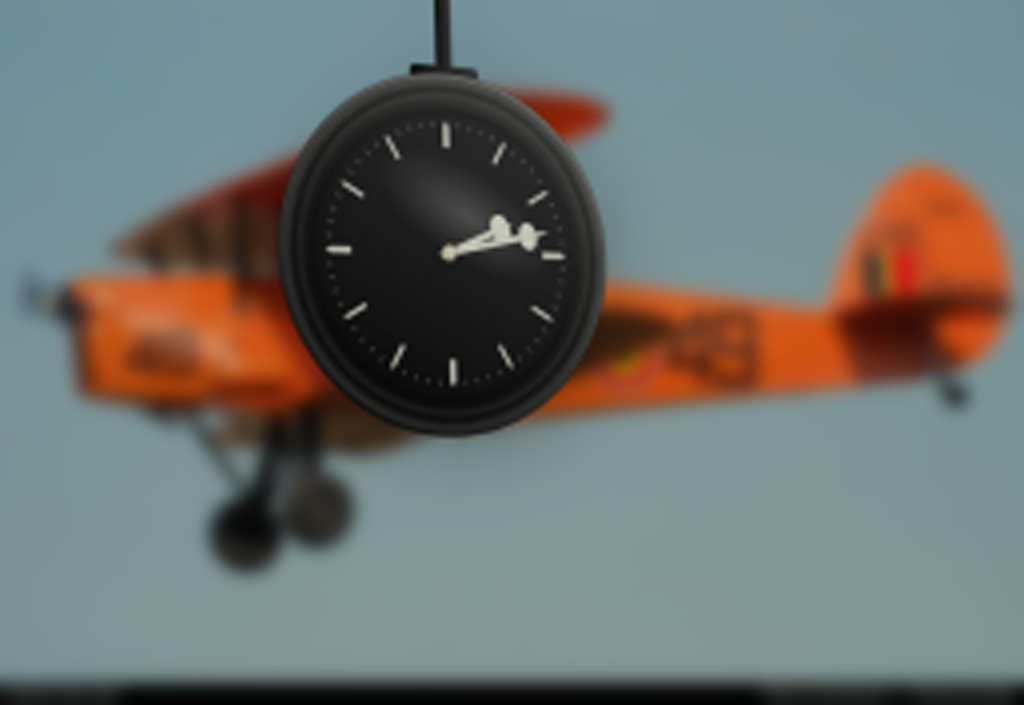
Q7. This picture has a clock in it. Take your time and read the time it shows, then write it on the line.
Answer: 2:13
